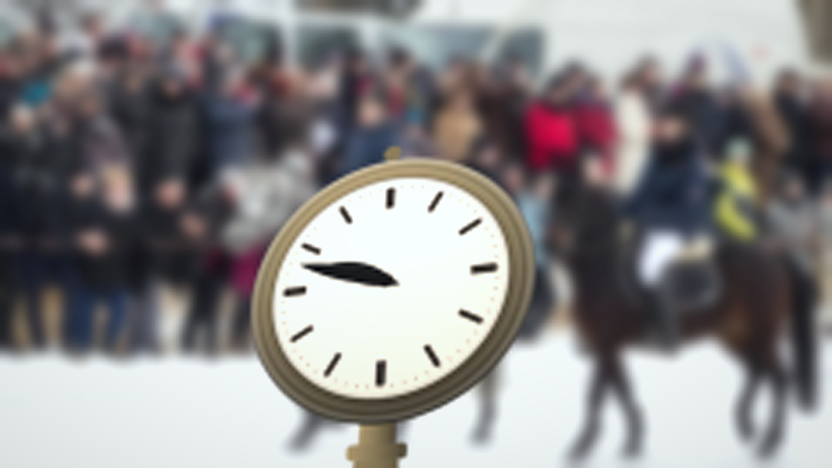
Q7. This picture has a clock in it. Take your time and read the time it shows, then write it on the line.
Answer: 9:48
